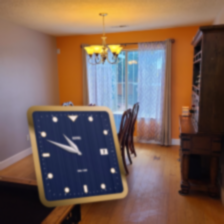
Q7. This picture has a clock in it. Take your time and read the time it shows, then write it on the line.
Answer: 10:49
